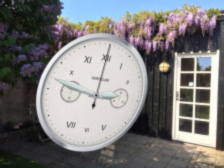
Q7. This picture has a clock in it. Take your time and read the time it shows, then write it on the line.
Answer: 2:47
